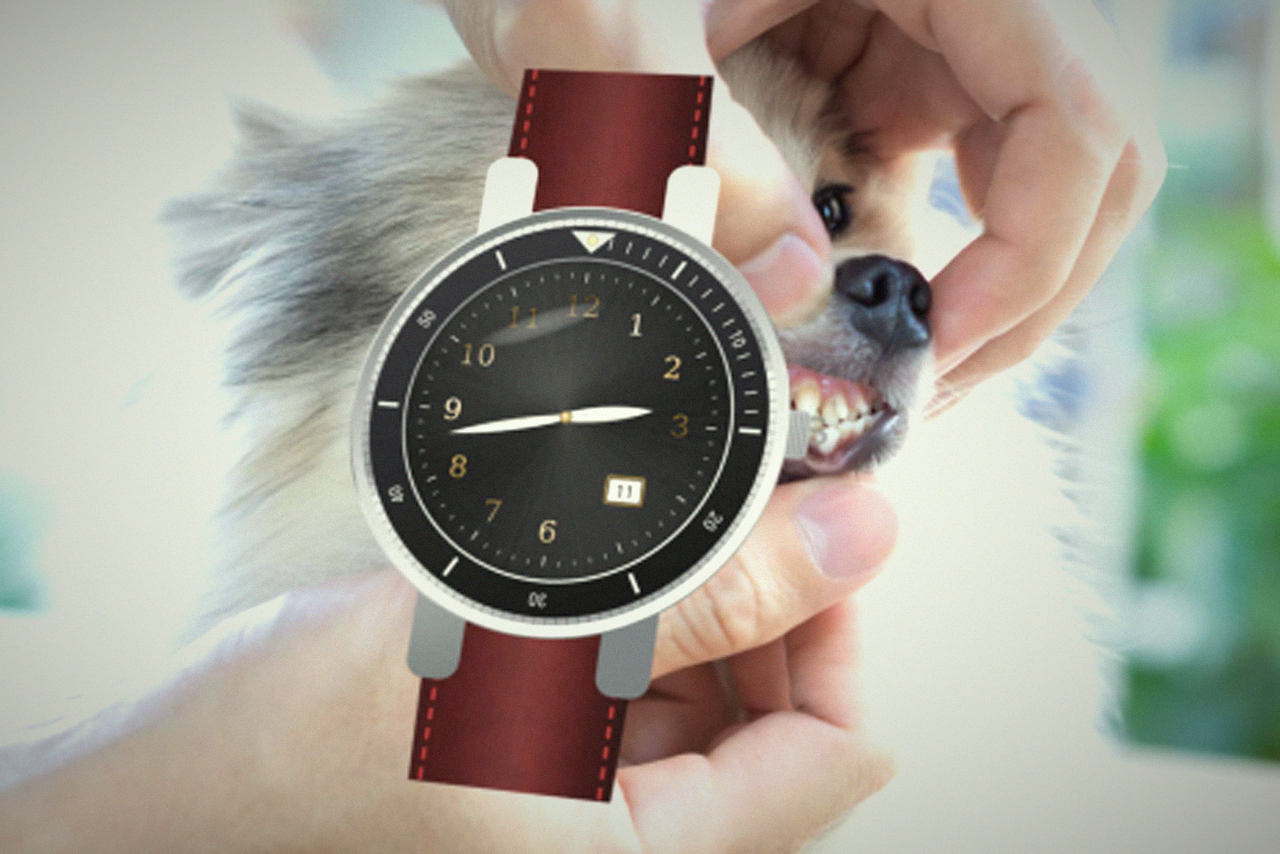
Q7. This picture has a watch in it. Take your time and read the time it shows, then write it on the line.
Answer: 2:43
